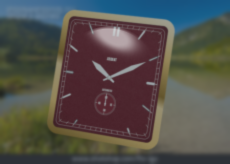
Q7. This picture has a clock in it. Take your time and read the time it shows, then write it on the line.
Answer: 10:10
